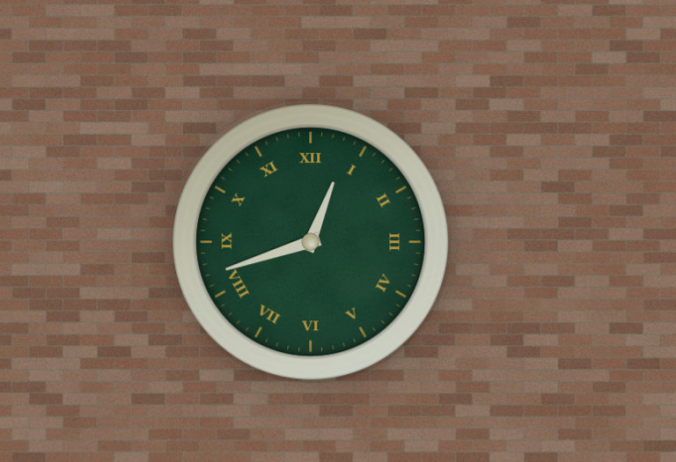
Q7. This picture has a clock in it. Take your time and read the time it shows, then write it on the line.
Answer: 12:42
